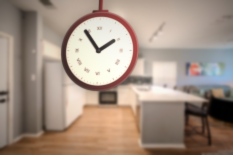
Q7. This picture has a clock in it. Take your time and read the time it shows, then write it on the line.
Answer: 1:54
